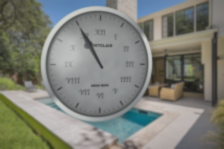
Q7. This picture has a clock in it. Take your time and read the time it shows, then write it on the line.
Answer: 10:55
